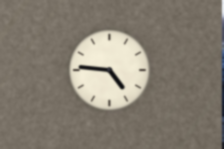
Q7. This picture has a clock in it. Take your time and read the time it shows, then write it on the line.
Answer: 4:46
